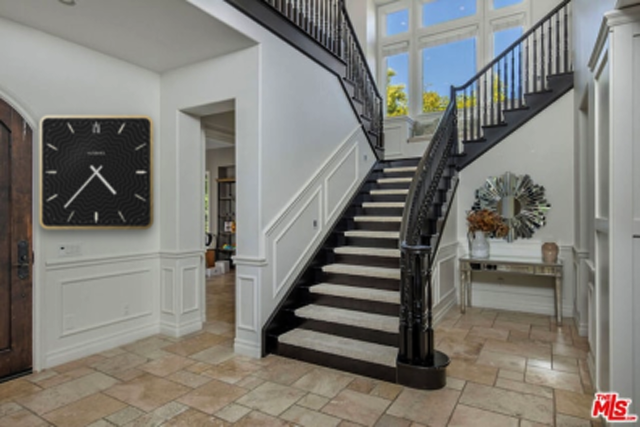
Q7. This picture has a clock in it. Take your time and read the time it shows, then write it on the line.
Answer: 4:37
